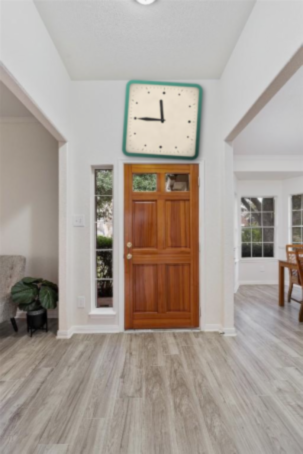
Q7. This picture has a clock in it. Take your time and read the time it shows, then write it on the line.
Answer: 11:45
